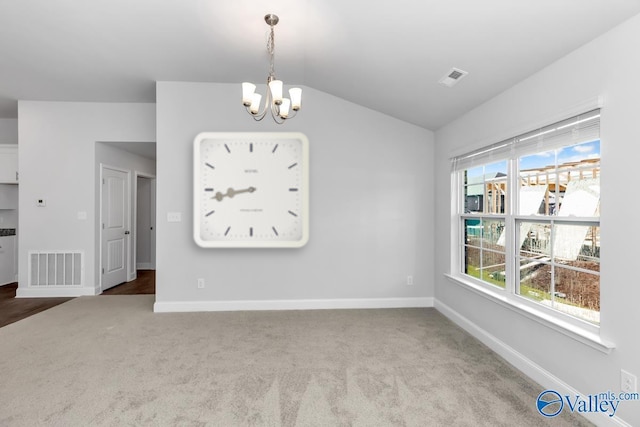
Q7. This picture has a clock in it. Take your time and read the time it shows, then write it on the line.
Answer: 8:43
